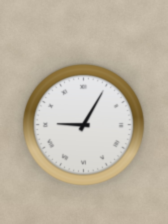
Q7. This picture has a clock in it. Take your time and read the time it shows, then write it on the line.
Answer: 9:05
